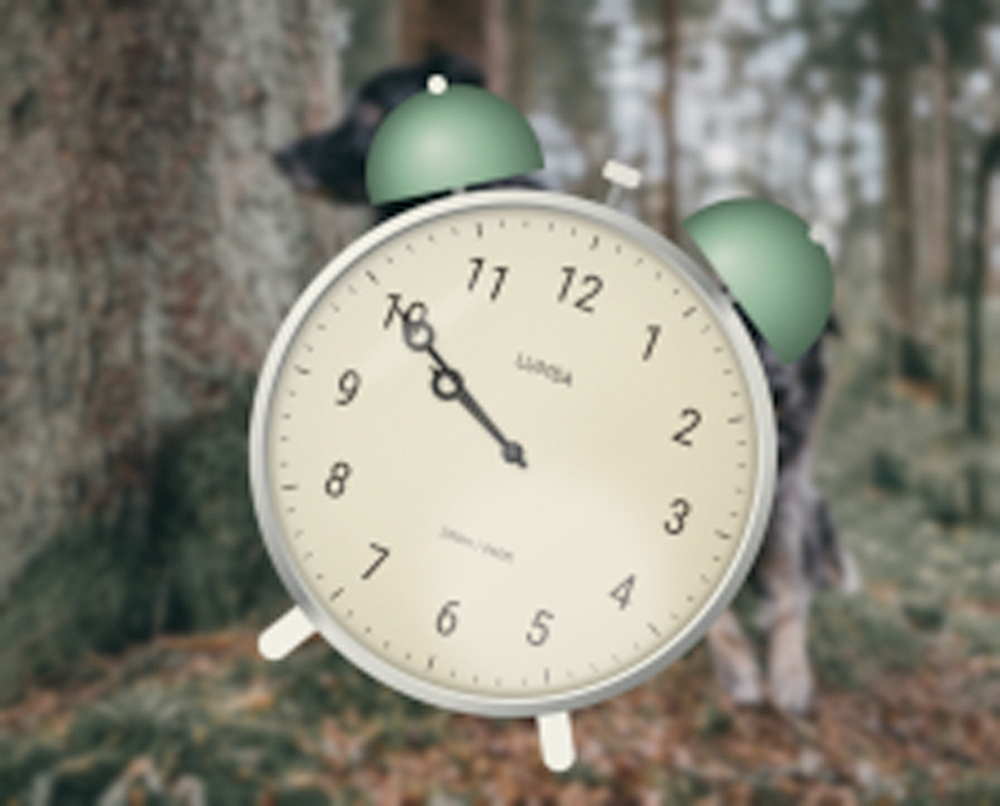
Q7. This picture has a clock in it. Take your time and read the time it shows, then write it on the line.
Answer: 9:50
